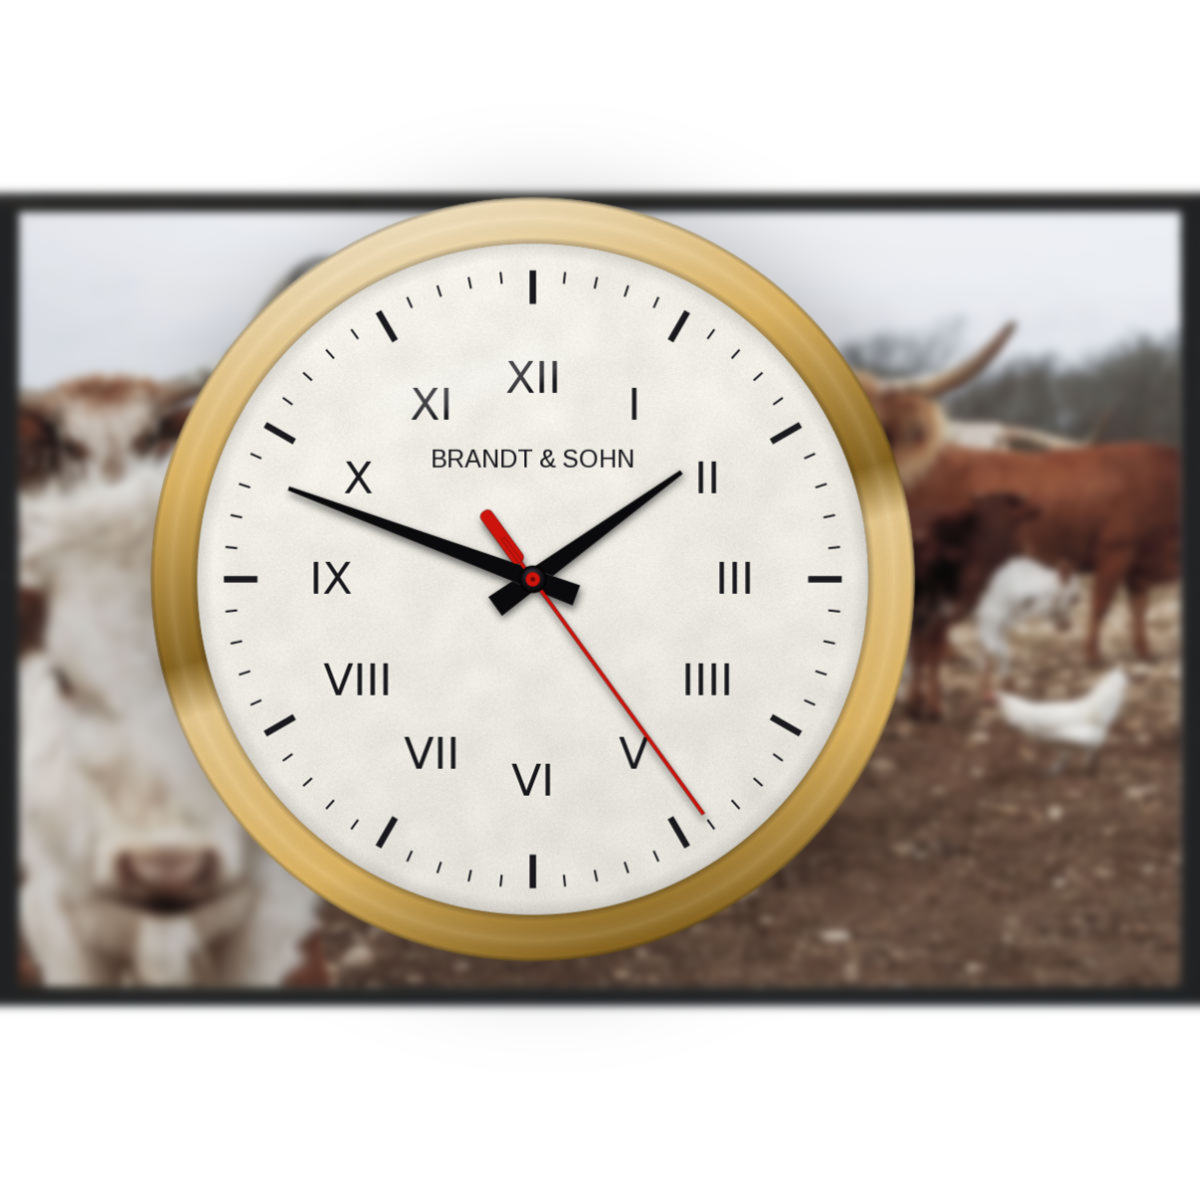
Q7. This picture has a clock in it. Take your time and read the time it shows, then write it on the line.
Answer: 1:48:24
